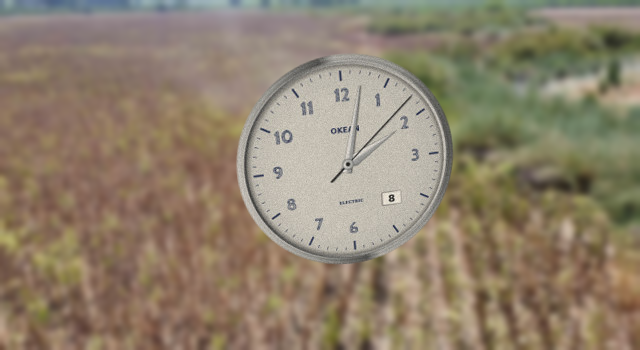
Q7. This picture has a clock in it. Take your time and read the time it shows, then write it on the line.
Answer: 2:02:08
